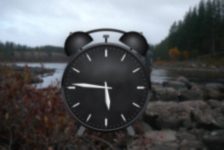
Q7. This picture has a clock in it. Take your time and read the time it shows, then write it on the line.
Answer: 5:46
